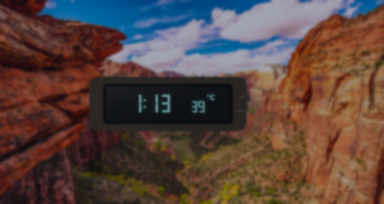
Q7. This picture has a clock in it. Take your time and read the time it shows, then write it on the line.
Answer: 1:13
